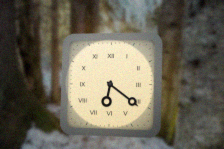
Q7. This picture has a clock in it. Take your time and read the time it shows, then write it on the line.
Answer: 6:21
